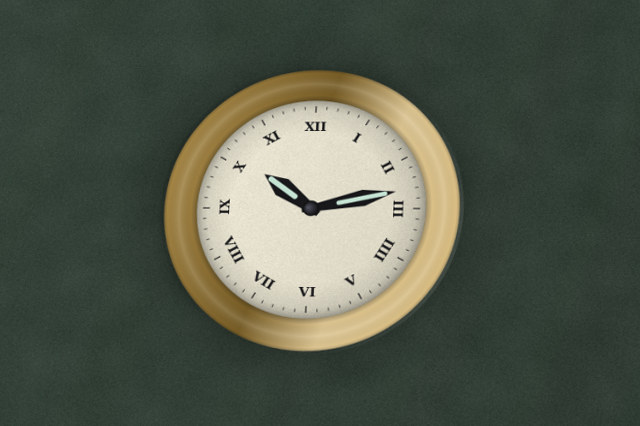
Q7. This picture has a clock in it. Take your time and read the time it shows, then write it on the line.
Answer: 10:13
